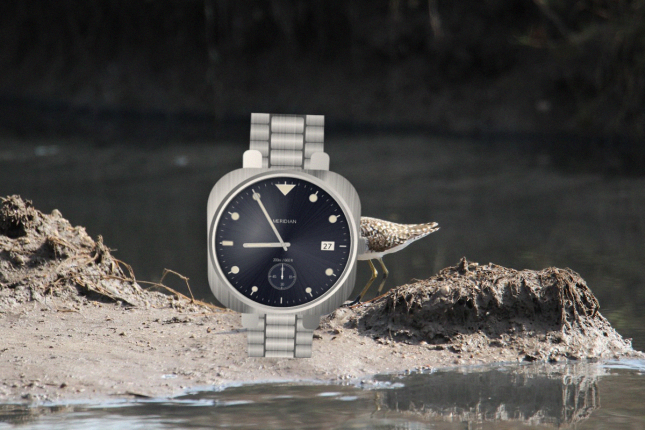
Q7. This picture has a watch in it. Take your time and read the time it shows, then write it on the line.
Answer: 8:55
